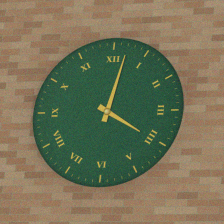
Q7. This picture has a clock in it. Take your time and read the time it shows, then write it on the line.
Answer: 4:02
